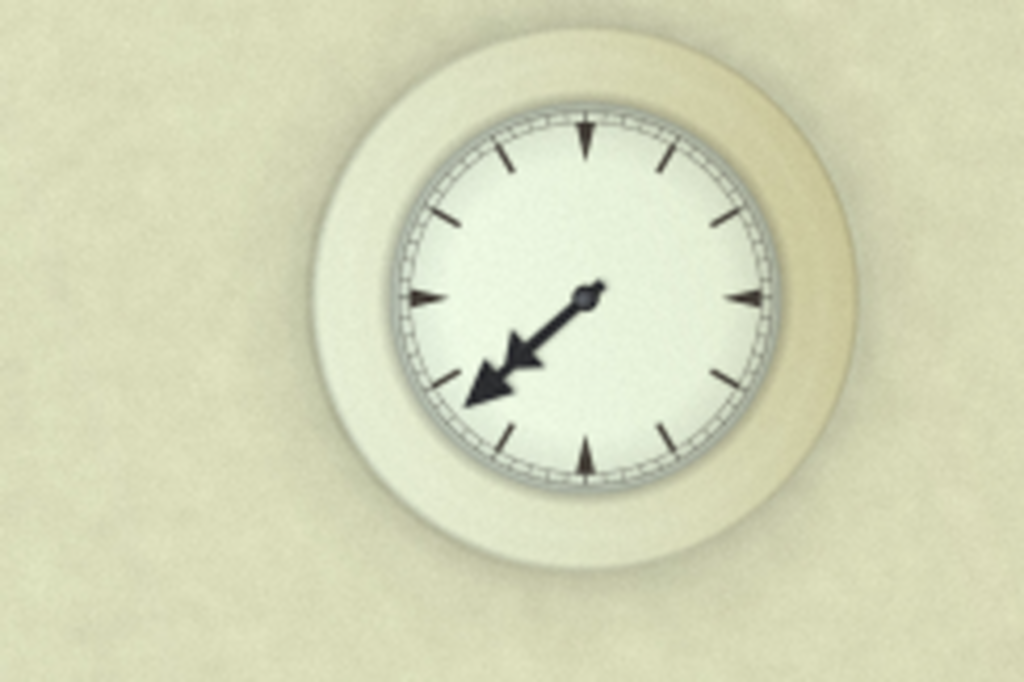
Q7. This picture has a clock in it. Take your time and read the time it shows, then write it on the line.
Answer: 7:38
